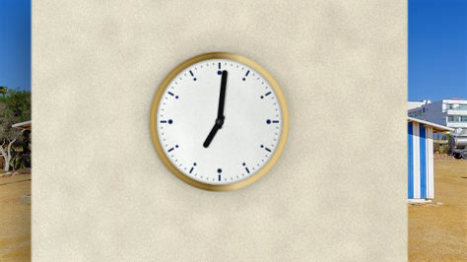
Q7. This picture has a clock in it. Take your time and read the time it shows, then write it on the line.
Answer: 7:01
